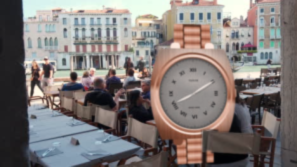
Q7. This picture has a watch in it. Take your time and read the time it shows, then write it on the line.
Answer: 8:10
